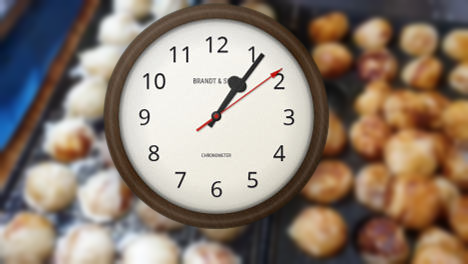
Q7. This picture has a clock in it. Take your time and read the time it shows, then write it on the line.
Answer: 1:06:09
